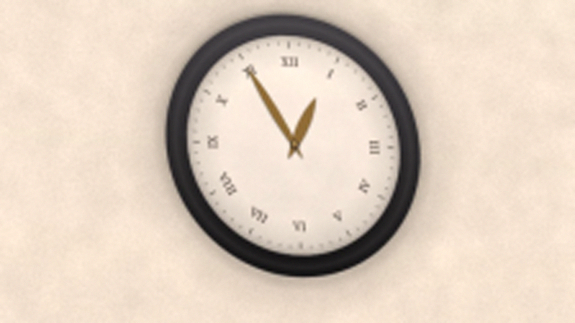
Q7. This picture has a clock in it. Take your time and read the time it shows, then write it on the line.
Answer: 12:55
